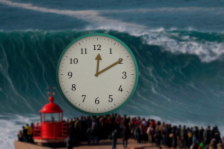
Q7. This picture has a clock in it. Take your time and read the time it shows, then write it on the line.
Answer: 12:10
